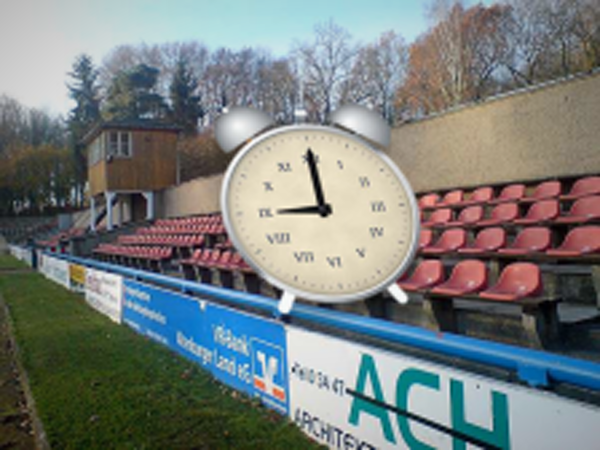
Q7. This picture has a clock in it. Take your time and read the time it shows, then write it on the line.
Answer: 9:00
